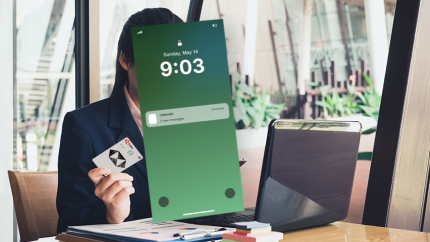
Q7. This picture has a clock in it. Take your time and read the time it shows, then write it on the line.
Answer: 9:03
